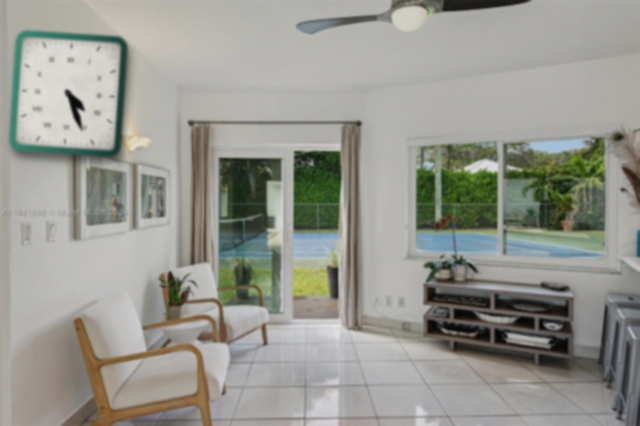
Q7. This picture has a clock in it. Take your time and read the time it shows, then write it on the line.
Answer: 4:26
